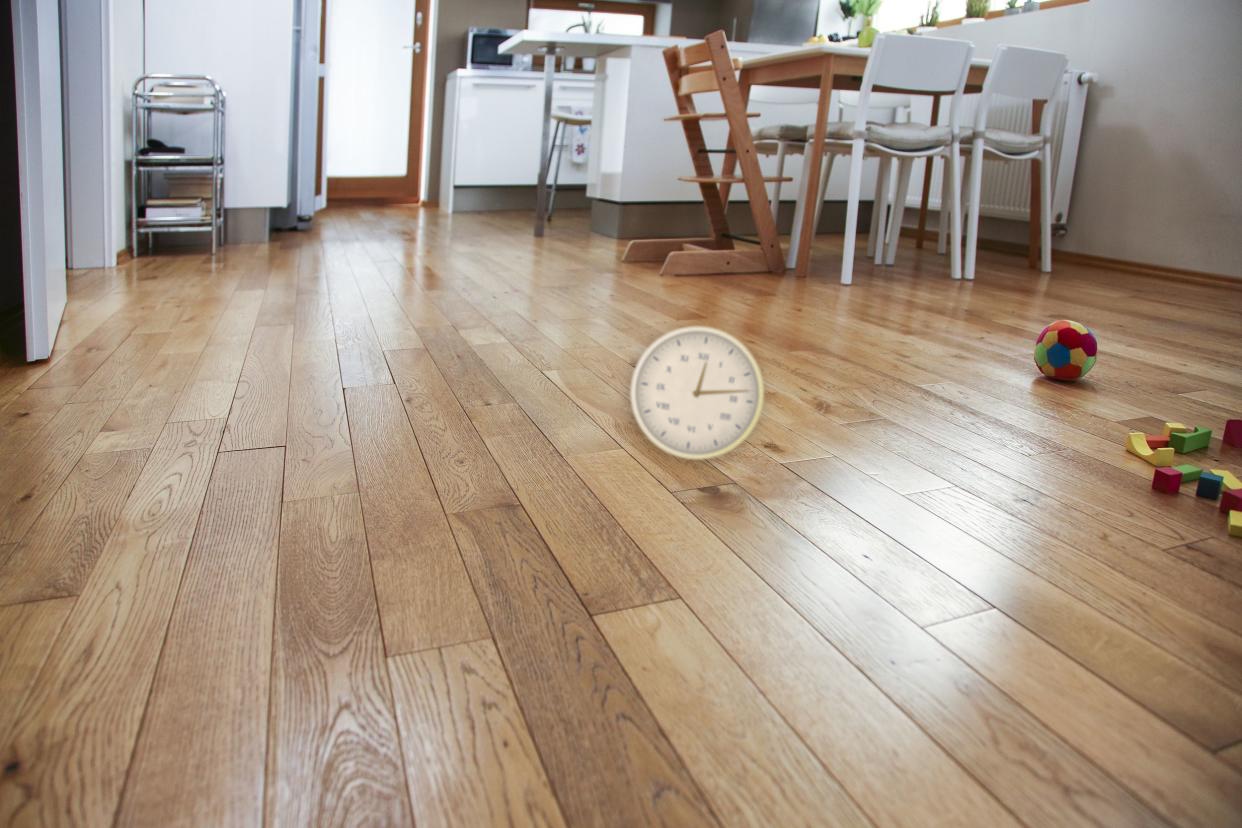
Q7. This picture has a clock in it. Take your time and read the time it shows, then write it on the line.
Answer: 12:13
